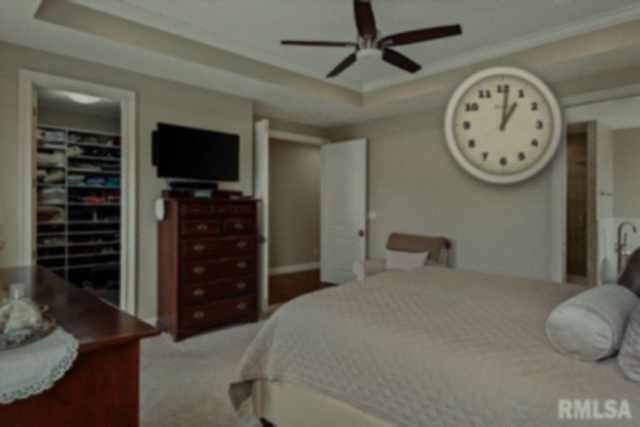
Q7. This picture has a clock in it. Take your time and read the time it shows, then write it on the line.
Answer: 1:01
